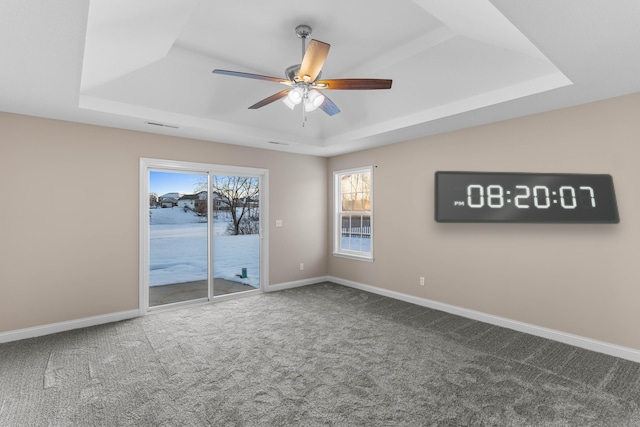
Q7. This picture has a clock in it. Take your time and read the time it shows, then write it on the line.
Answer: 8:20:07
